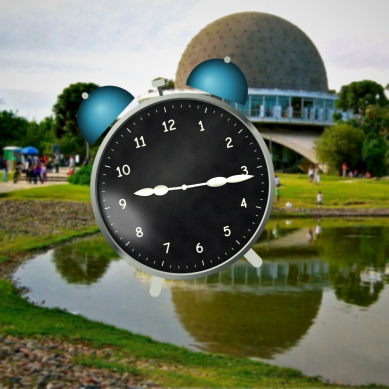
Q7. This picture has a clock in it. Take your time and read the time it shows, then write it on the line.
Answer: 9:16
